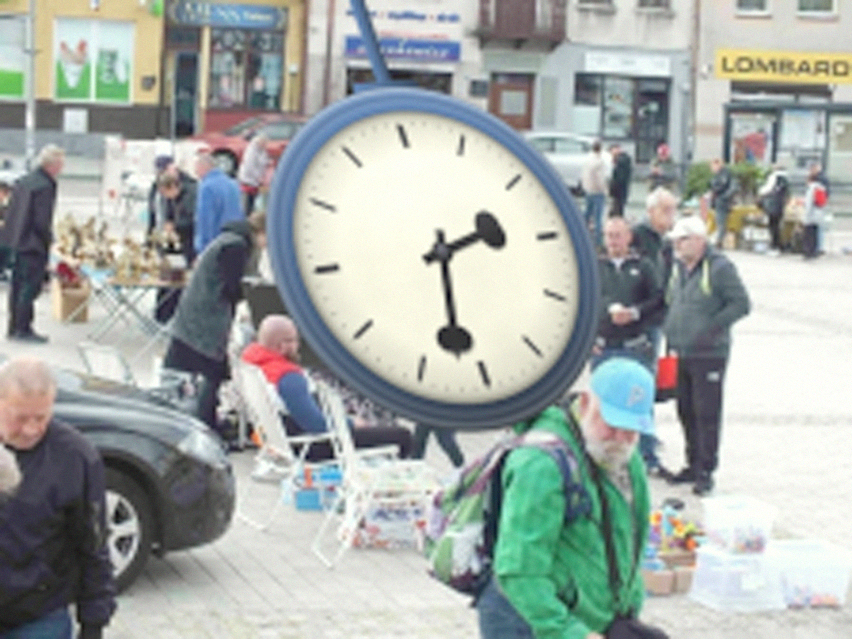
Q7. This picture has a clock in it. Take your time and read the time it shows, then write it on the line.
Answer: 2:32
